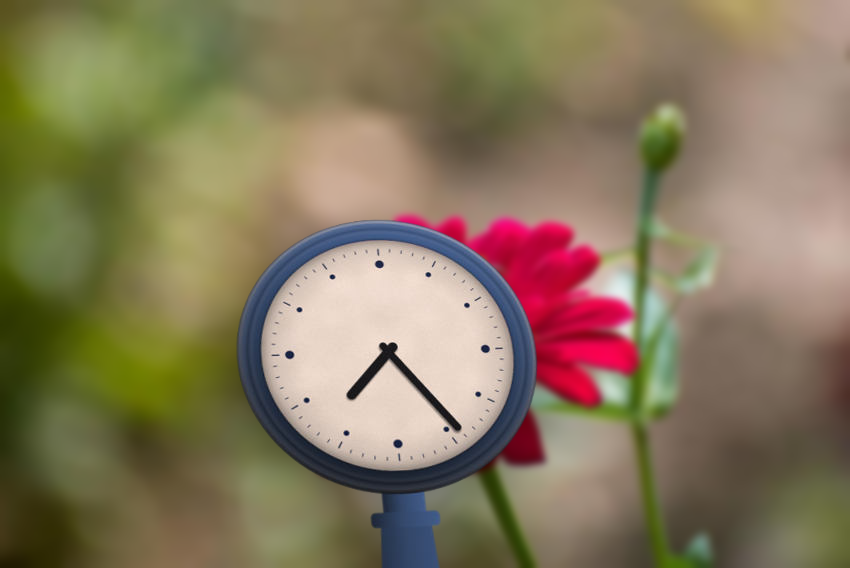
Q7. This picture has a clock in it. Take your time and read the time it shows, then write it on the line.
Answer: 7:24
